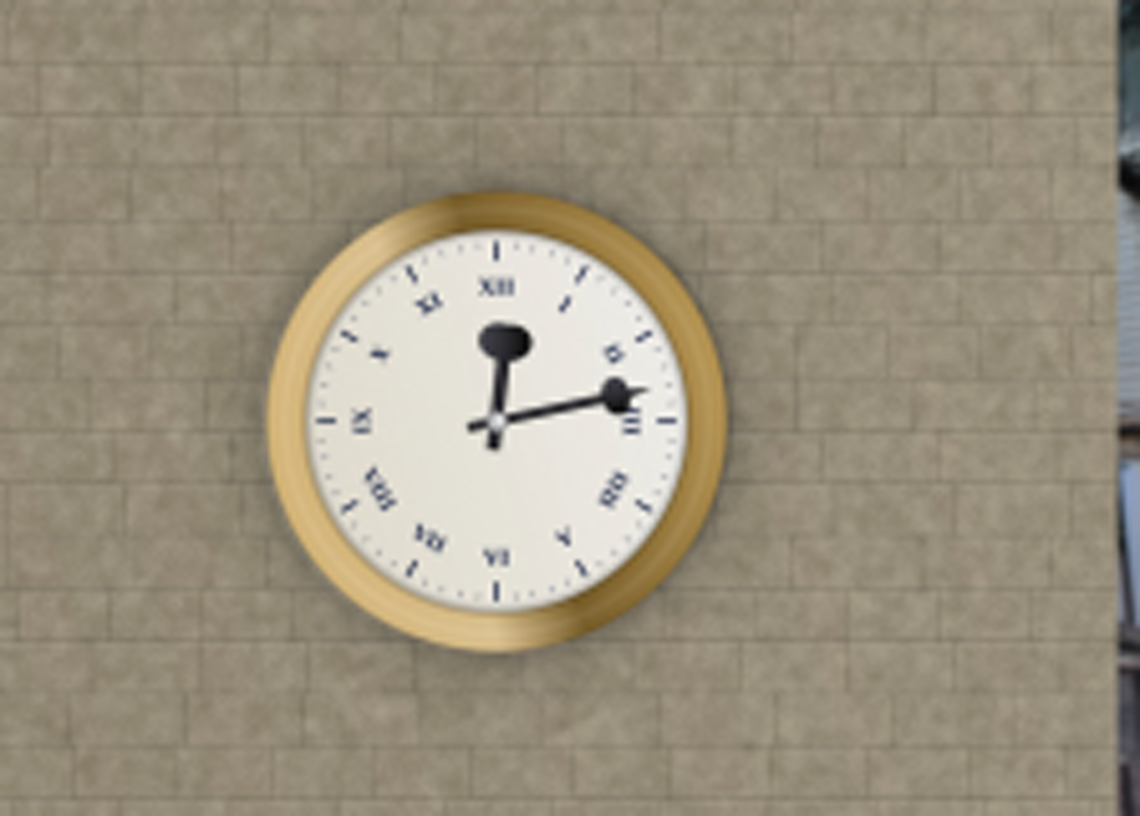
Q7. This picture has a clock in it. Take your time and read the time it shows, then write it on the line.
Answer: 12:13
